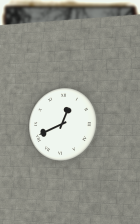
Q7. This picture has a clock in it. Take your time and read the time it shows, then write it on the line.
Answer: 12:41
